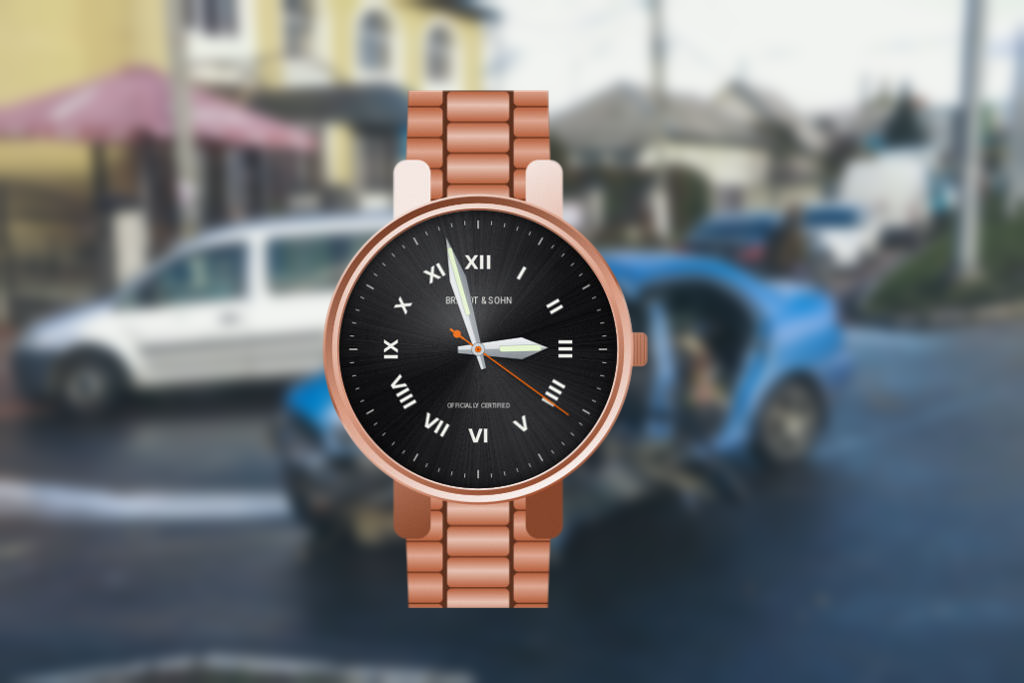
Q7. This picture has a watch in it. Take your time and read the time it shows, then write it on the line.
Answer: 2:57:21
